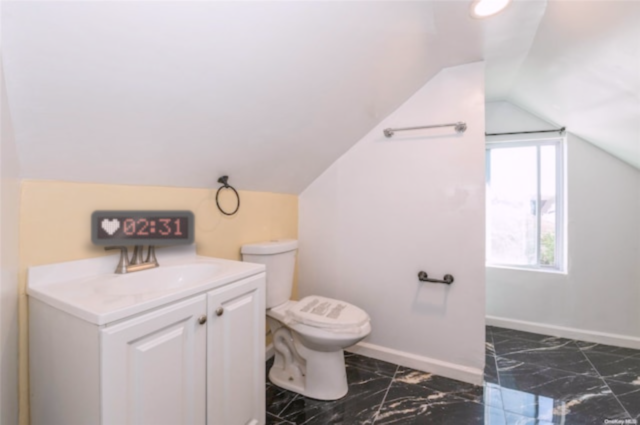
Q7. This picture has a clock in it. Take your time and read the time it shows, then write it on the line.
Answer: 2:31
